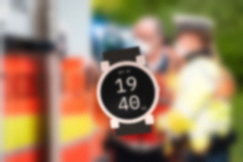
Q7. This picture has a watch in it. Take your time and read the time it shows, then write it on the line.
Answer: 19:40
